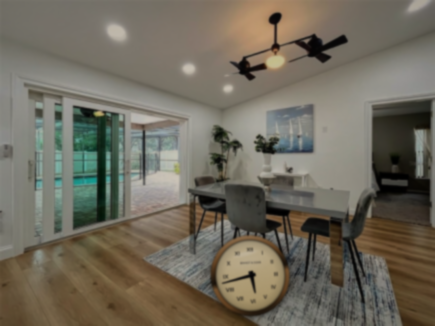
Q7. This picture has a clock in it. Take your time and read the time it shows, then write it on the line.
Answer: 5:43
